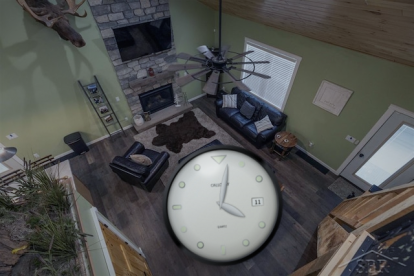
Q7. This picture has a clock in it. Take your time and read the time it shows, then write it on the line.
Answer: 4:02
